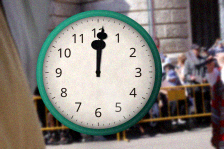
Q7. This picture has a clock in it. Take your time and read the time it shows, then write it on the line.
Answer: 12:01
